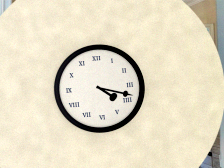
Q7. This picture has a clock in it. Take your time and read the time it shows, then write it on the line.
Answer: 4:18
